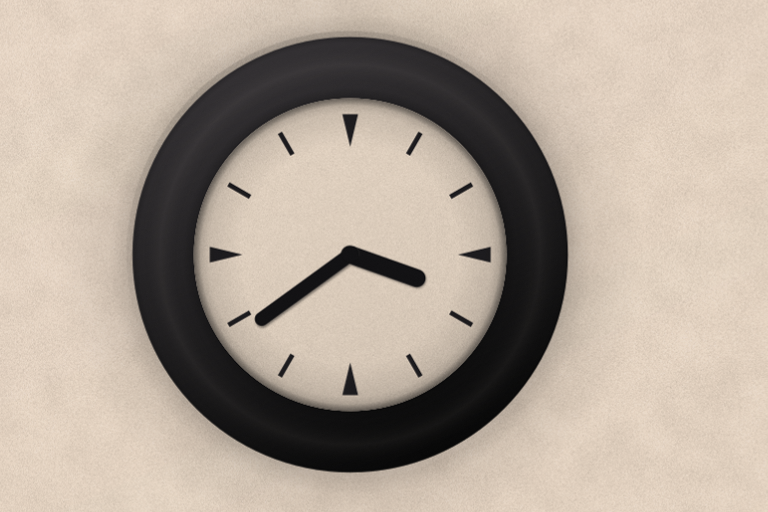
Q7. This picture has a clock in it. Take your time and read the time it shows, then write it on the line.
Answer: 3:39
